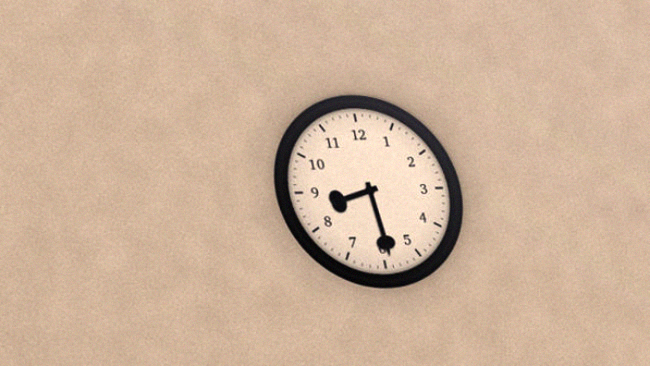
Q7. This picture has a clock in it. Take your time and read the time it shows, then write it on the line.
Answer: 8:29
